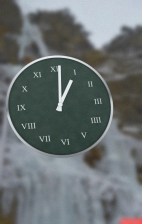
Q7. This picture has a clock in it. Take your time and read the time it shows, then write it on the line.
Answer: 1:01
